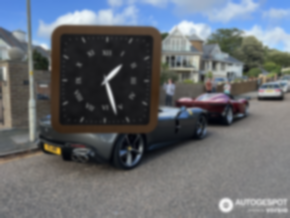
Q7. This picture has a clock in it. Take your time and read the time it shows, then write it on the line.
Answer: 1:27
